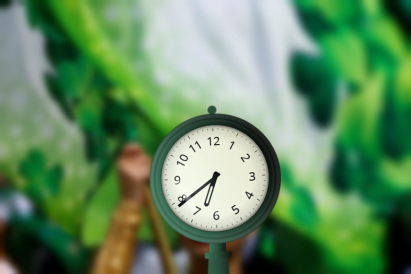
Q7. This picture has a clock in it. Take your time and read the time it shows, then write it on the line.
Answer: 6:39
